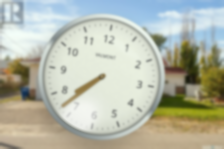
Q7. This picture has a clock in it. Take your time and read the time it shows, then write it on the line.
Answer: 7:37
